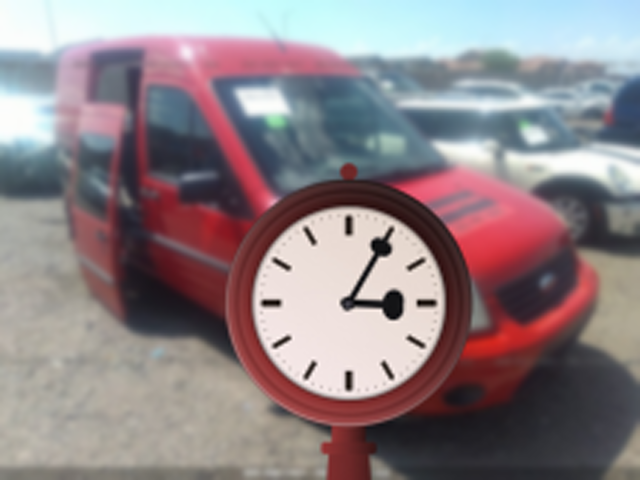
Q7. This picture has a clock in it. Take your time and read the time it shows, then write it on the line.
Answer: 3:05
